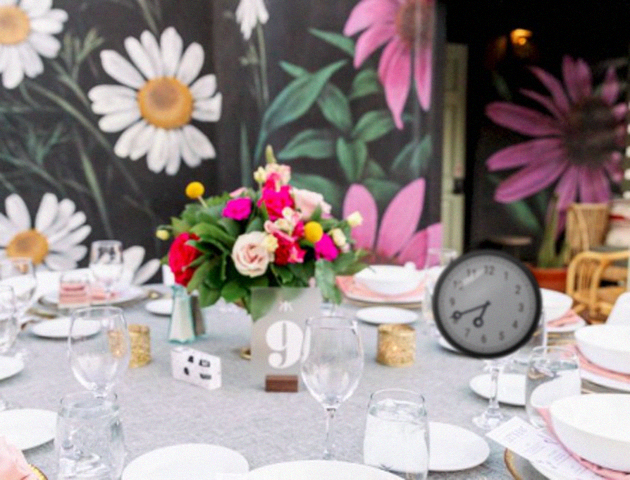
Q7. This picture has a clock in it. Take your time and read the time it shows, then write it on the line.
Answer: 6:41
